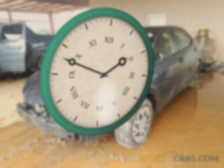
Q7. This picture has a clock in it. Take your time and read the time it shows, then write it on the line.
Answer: 1:48
